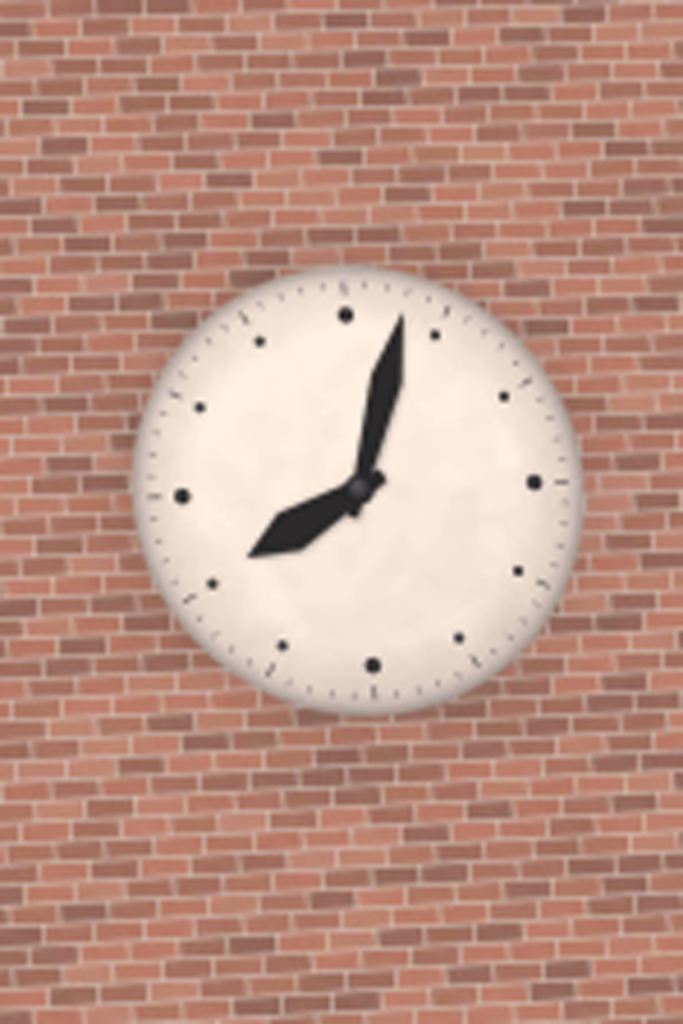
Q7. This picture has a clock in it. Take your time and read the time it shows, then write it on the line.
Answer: 8:03
